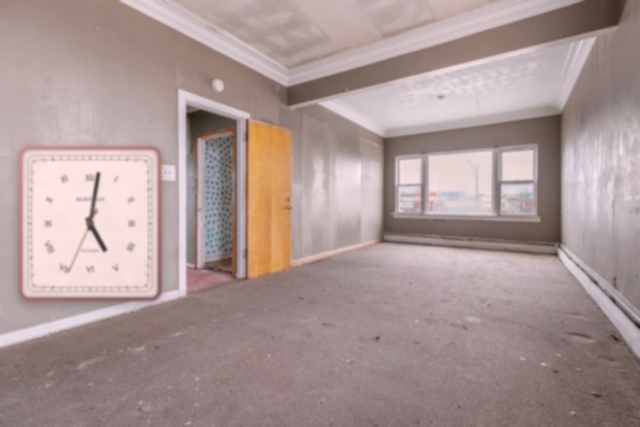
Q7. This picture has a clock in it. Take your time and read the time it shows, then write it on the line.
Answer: 5:01:34
